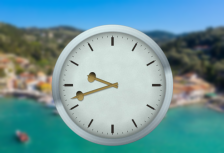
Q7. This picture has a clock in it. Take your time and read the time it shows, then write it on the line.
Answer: 9:42
